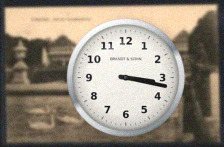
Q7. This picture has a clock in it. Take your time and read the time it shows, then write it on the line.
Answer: 3:17
